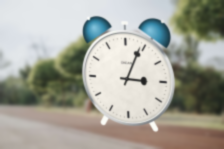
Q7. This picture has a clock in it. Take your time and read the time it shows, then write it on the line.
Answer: 3:04
